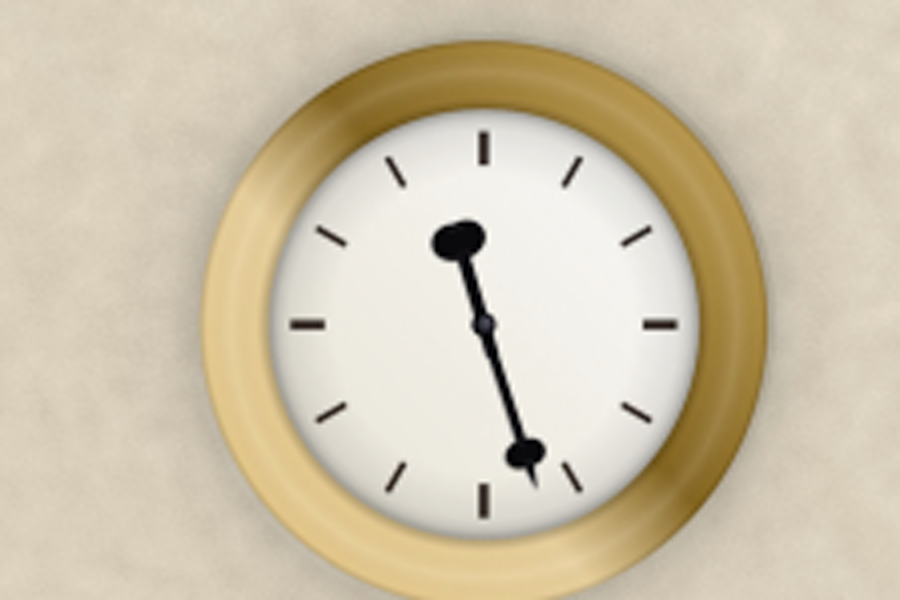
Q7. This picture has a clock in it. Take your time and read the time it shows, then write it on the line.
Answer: 11:27
